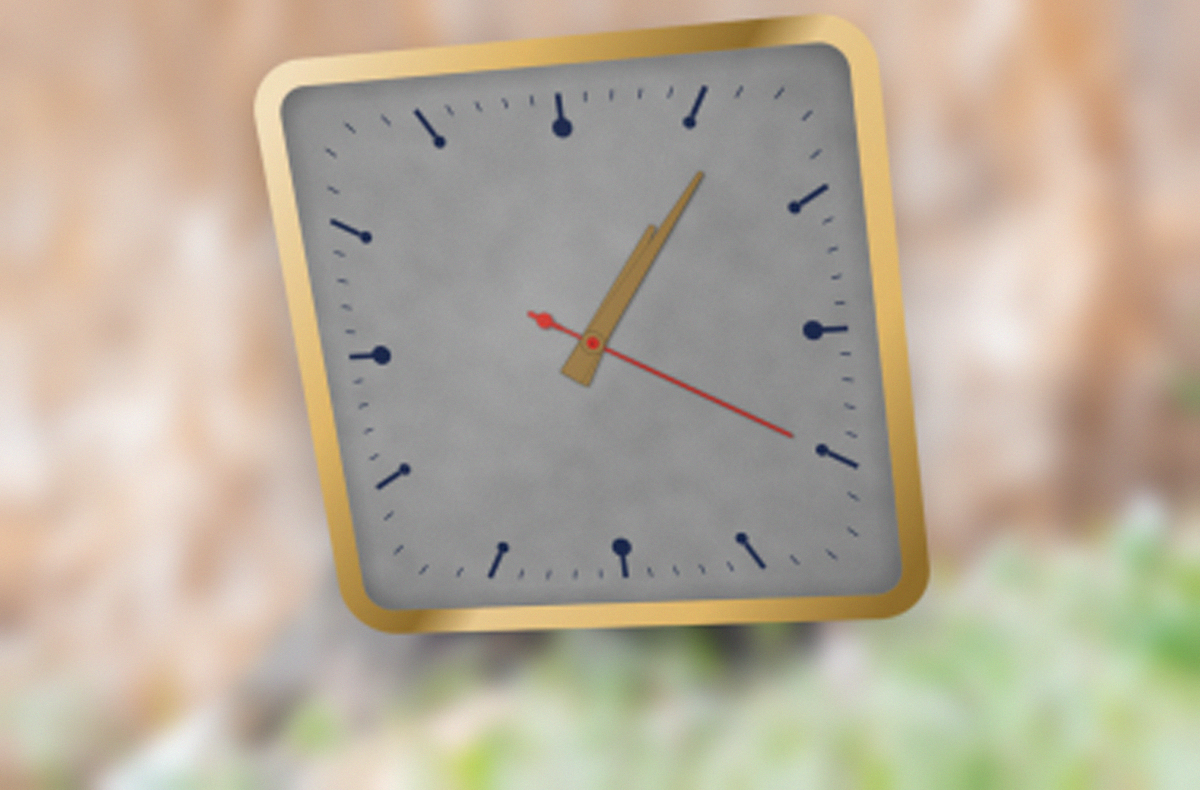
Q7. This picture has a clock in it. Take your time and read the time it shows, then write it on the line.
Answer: 1:06:20
